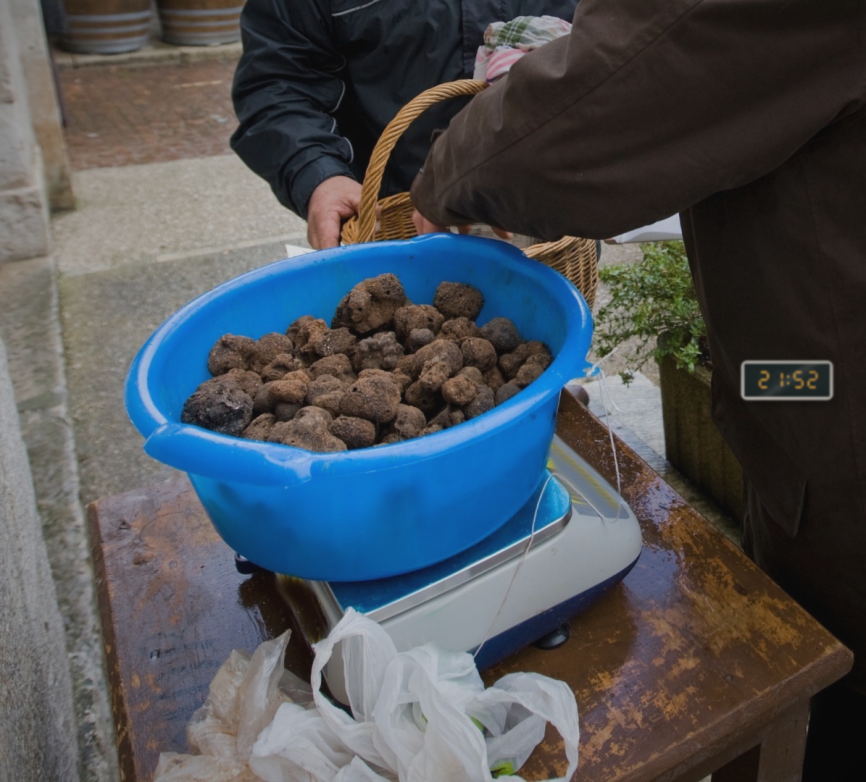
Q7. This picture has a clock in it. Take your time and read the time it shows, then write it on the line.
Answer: 21:52
